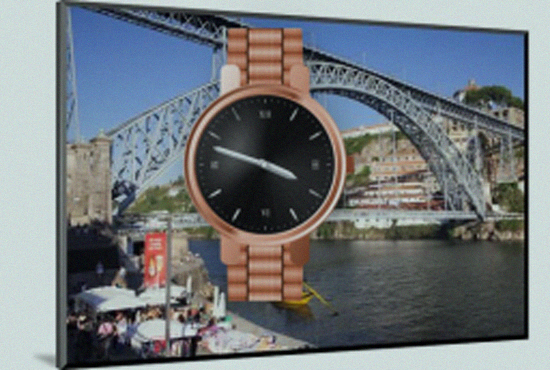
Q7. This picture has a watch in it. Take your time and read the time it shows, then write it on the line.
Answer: 3:48
